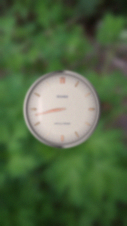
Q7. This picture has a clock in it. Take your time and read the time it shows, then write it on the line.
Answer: 8:43
